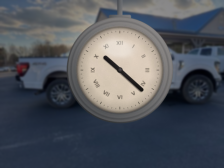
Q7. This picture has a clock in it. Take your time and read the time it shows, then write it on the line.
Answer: 10:22
